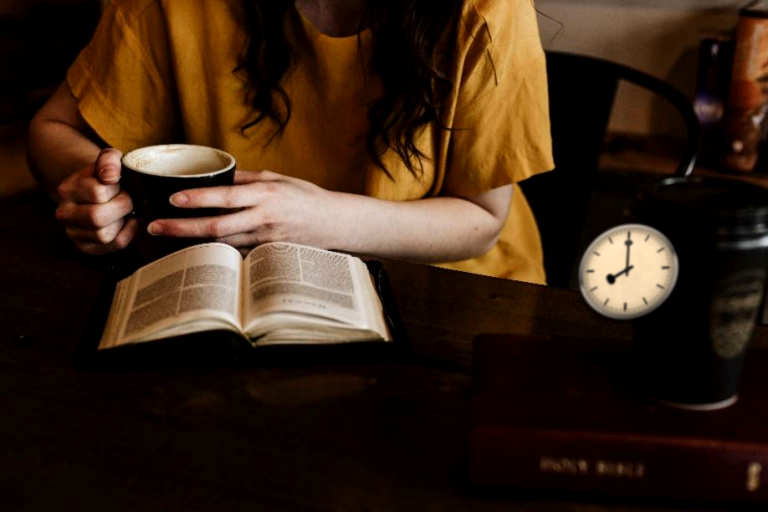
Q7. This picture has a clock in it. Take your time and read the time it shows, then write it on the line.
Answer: 8:00
